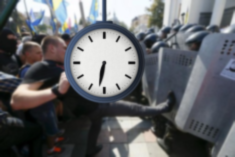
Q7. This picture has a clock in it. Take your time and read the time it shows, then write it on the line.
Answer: 6:32
